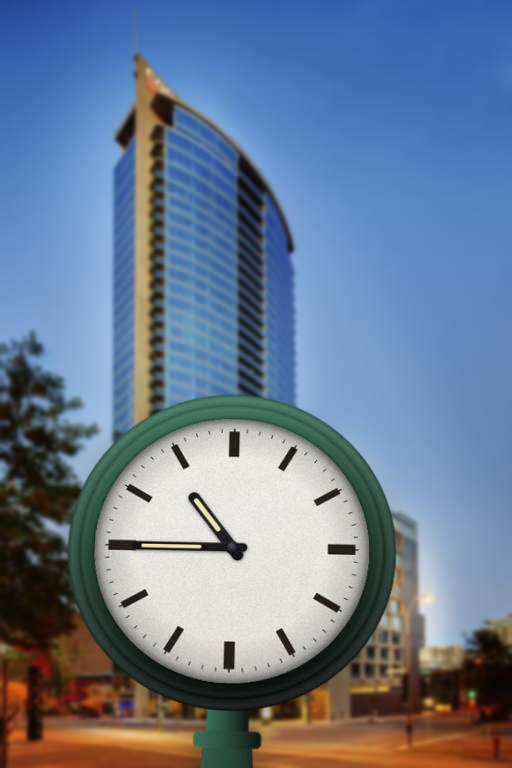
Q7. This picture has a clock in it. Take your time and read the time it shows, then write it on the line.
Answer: 10:45
